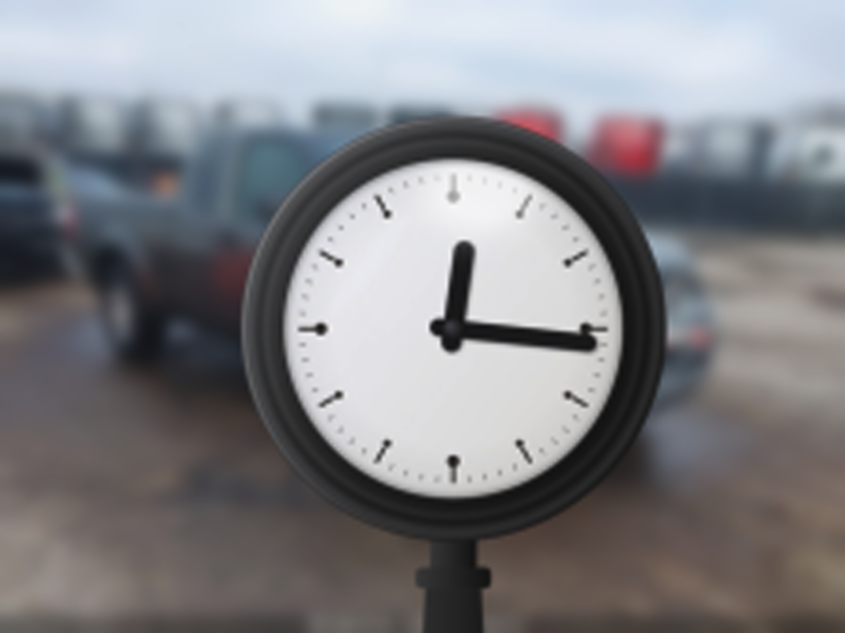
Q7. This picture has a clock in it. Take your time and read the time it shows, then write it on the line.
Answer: 12:16
